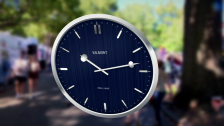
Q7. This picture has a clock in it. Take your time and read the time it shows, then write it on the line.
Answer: 10:13
